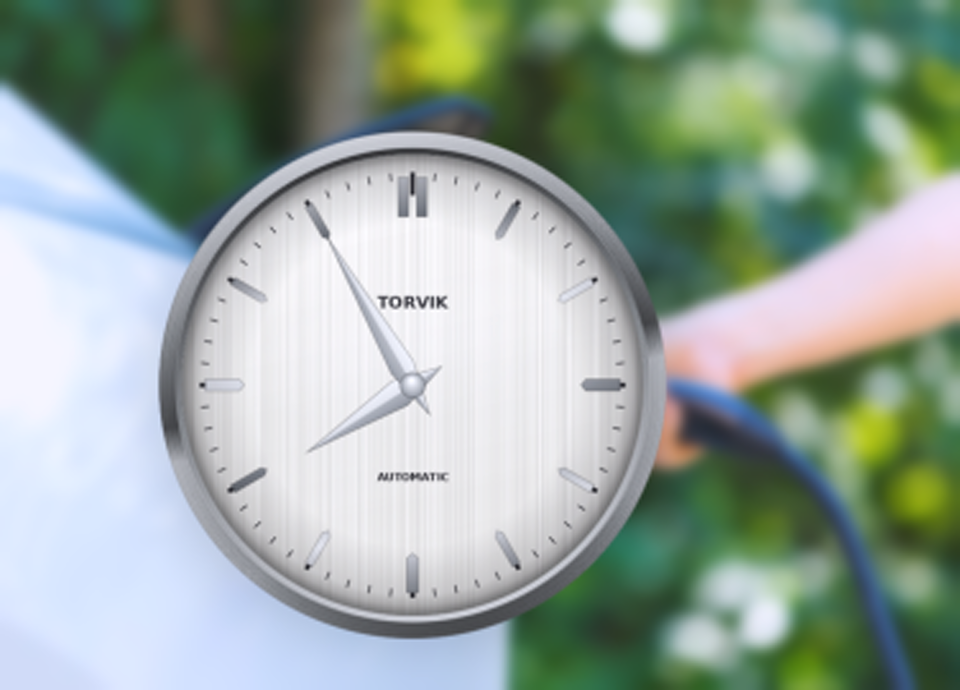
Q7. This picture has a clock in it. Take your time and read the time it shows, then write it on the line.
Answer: 7:55
